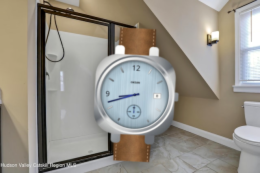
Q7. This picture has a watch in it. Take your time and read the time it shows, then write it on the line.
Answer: 8:42
